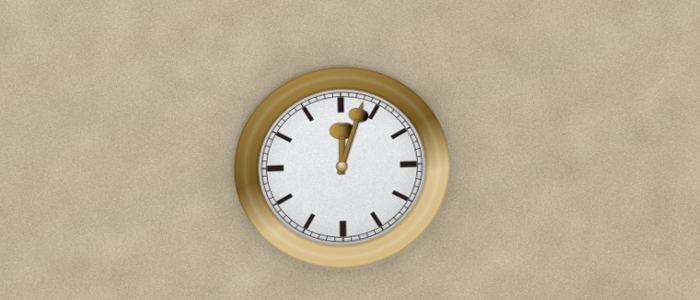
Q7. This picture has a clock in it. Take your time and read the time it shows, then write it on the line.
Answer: 12:03
